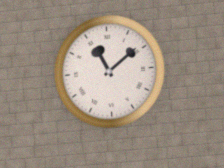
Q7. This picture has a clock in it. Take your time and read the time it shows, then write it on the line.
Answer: 11:09
